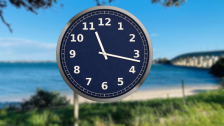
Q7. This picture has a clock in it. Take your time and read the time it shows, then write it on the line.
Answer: 11:17
